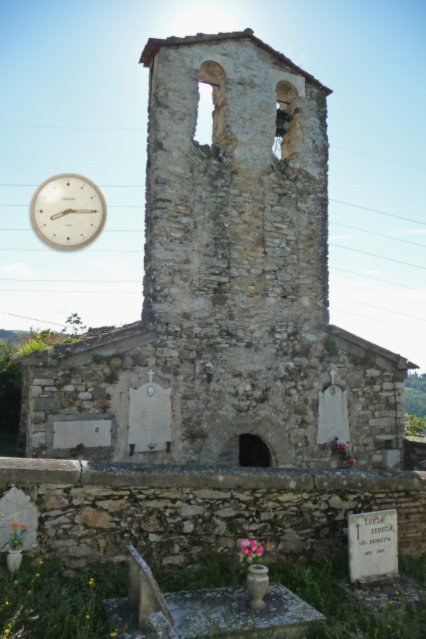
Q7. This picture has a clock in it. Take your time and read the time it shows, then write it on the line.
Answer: 8:15
